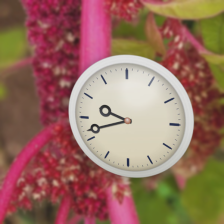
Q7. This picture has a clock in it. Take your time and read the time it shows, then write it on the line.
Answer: 9:42
